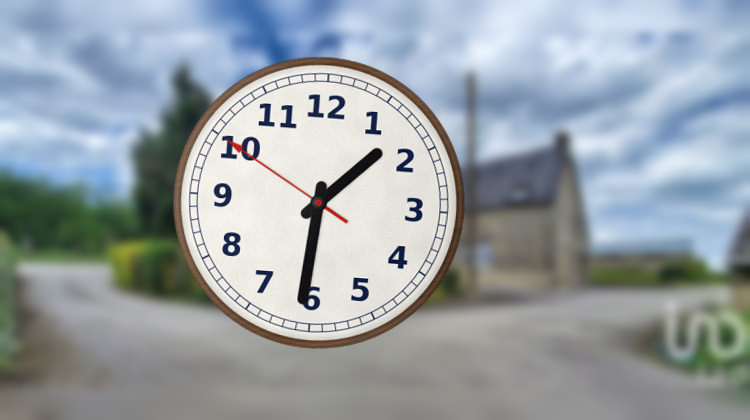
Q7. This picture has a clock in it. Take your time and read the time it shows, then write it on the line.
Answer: 1:30:50
